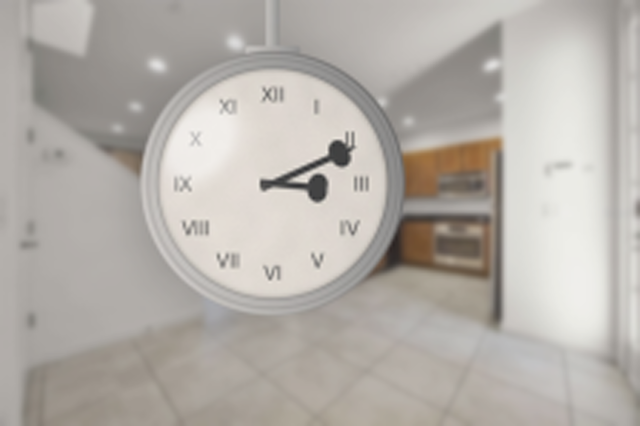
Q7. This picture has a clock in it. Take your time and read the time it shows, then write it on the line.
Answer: 3:11
